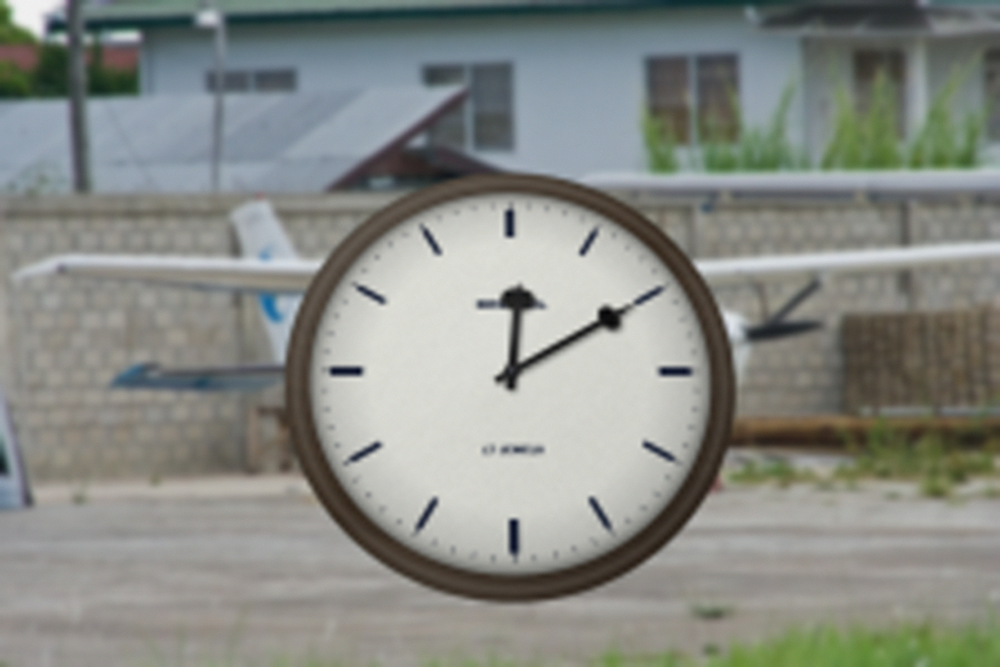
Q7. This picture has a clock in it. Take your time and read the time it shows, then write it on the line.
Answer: 12:10
